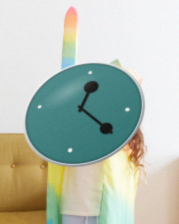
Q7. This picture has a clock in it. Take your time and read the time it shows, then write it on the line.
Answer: 12:21
